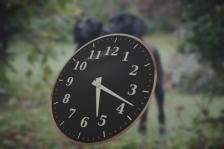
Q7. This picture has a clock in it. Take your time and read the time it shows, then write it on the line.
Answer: 5:18
